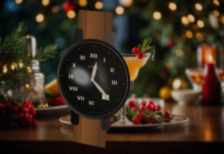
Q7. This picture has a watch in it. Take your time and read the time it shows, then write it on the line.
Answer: 12:22
